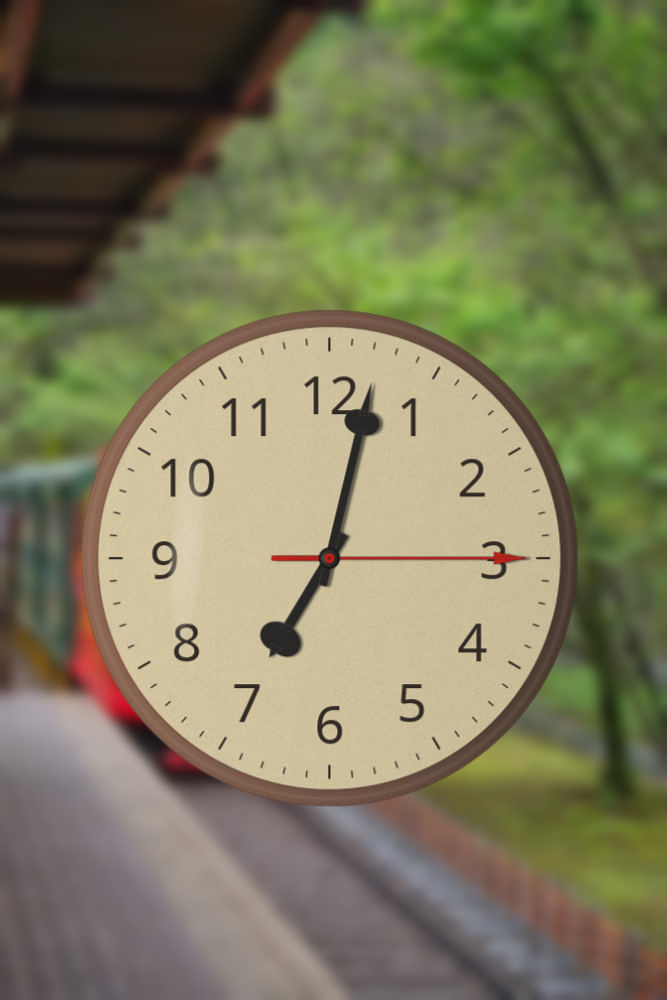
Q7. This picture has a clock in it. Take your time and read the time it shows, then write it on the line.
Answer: 7:02:15
